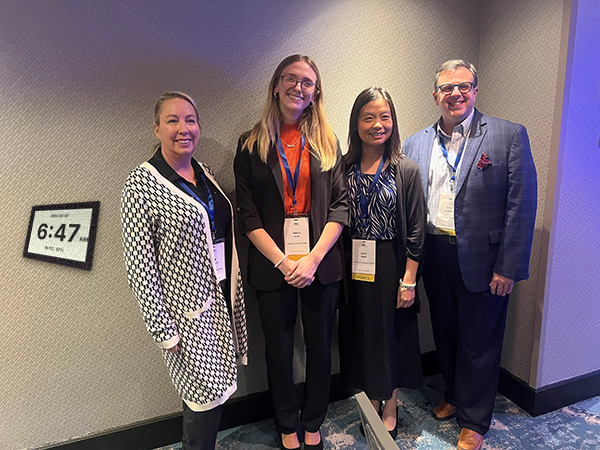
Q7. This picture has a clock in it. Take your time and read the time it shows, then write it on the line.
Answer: 6:47
